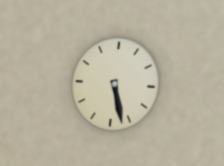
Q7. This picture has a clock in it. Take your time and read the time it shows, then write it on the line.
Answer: 5:27
